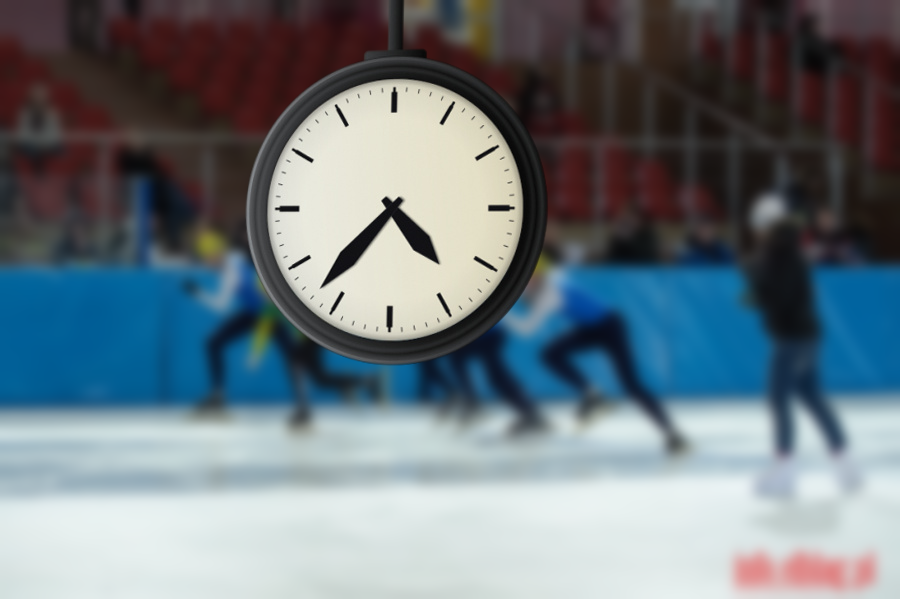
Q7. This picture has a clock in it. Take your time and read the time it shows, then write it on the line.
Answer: 4:37
